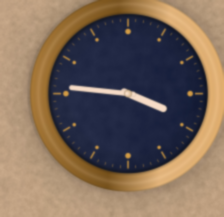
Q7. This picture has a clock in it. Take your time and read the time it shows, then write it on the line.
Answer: 3:46
